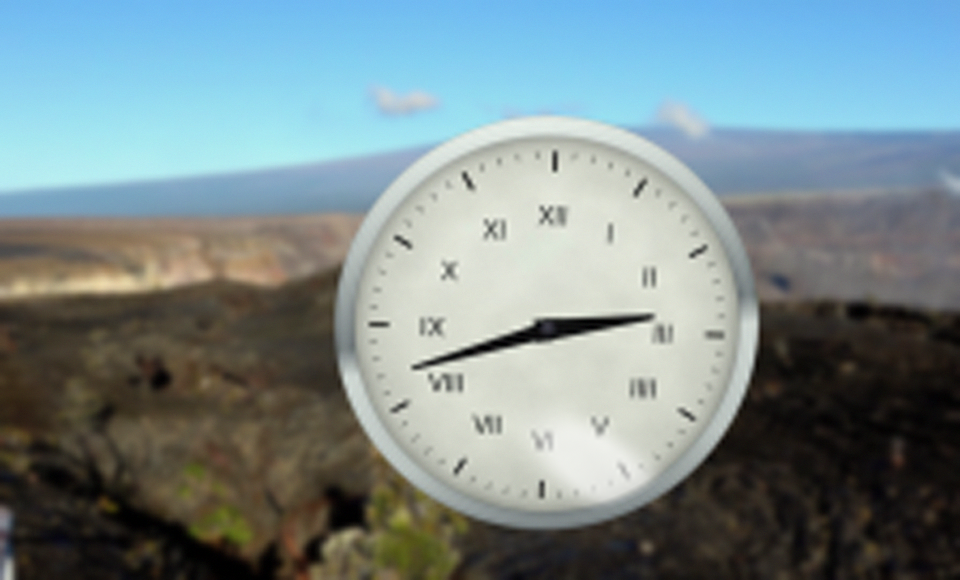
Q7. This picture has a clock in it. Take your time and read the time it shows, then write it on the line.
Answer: 2:42
